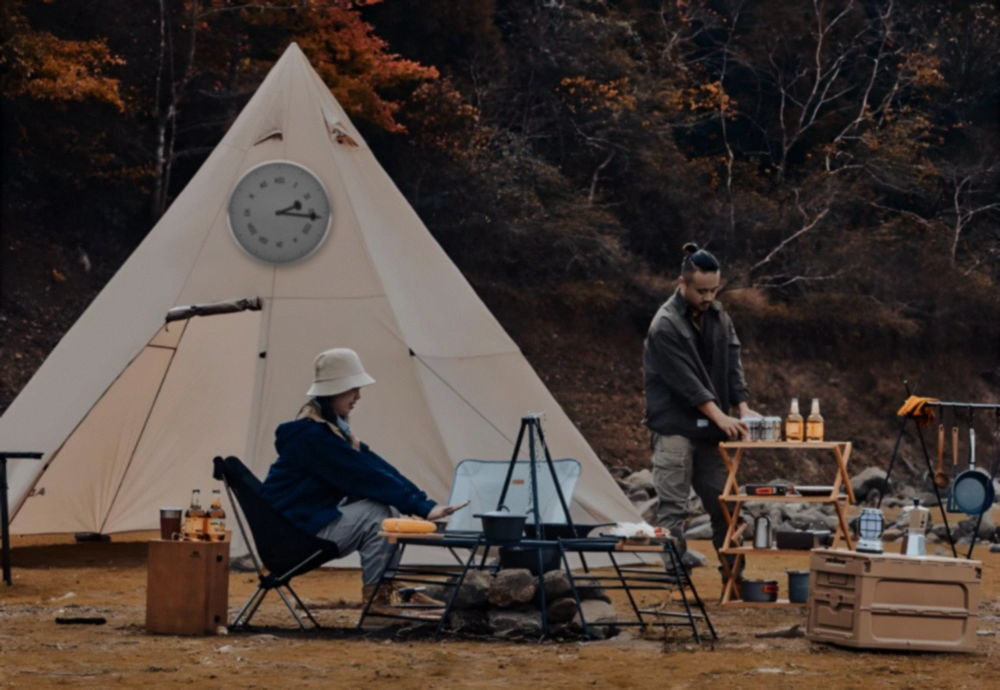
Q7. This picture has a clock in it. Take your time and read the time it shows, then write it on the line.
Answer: 2:16
